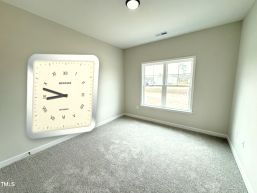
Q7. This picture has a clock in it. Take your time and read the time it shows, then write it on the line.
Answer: 8:48
